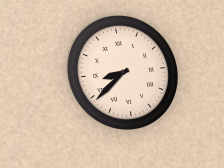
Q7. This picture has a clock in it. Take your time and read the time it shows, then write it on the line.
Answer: 8:39
